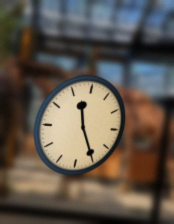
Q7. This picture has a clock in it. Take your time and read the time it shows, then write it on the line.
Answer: 11:25
